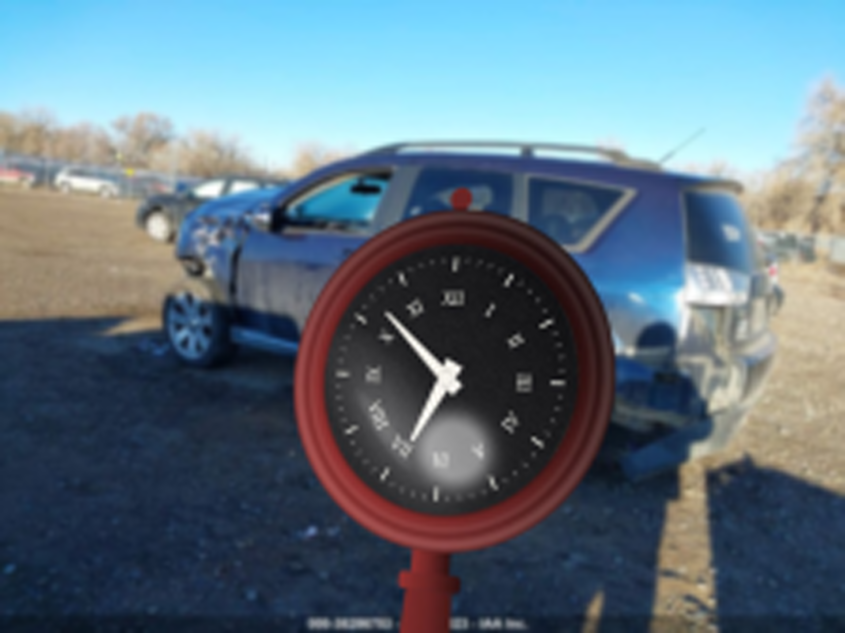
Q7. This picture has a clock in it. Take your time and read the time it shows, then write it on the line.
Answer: 6:52
